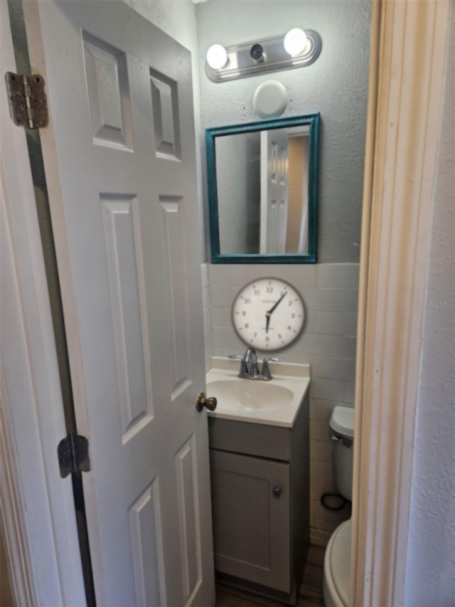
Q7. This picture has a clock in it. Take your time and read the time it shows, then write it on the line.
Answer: 6:06
